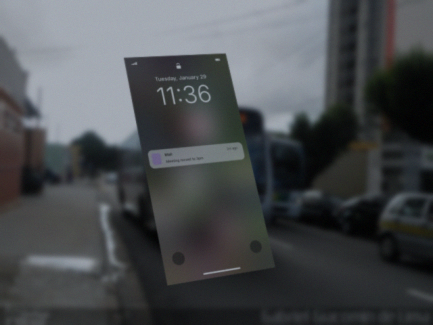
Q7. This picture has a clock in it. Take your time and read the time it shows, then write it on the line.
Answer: 11:36
